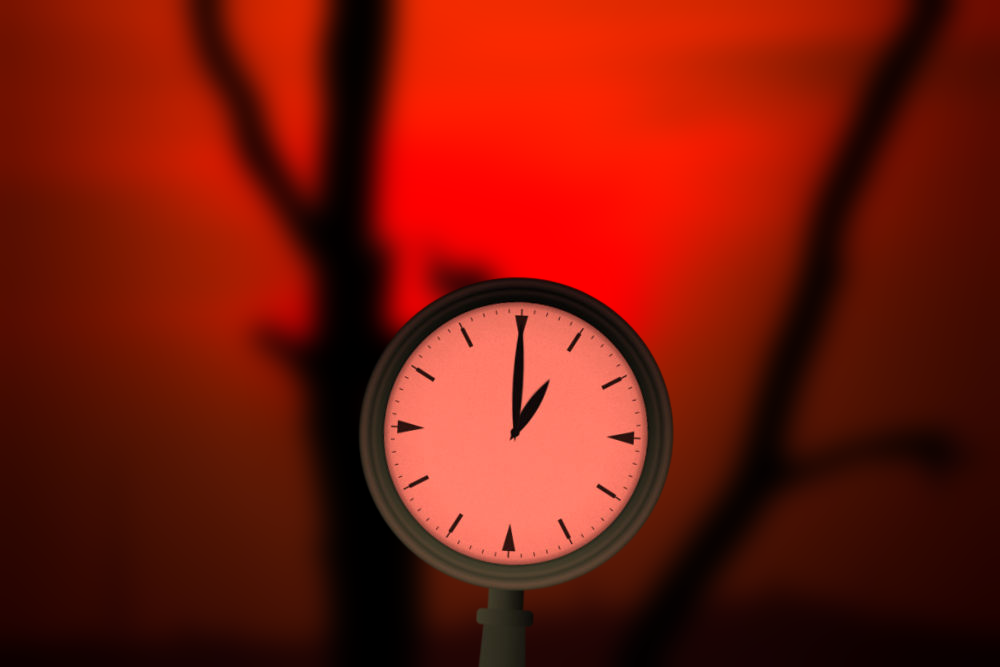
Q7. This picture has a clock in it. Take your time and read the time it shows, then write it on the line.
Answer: 1:00
